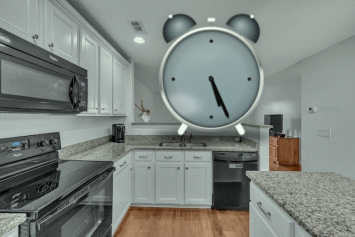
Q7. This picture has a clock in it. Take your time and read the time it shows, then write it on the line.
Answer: 5:26
